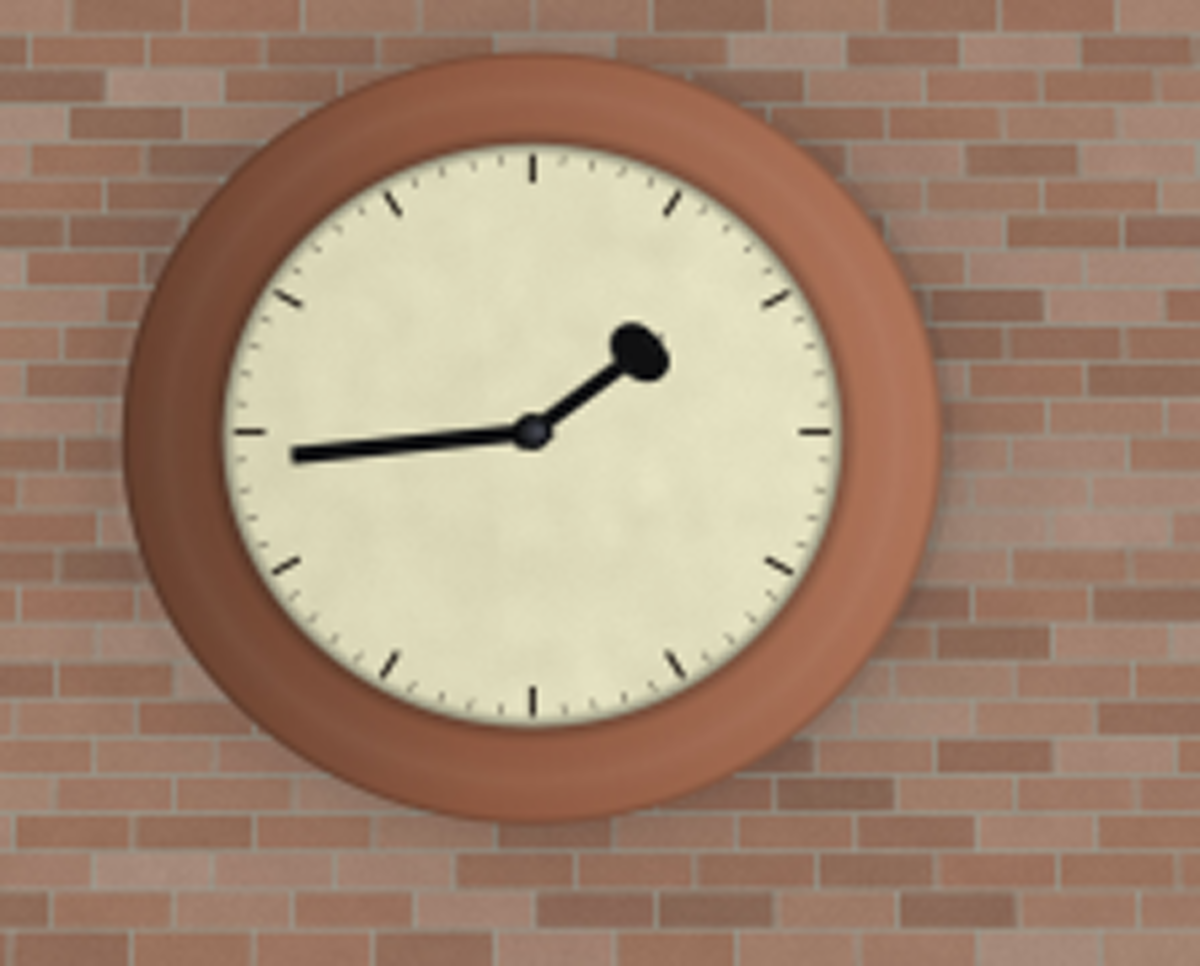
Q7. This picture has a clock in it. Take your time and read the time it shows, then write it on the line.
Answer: 1:44
